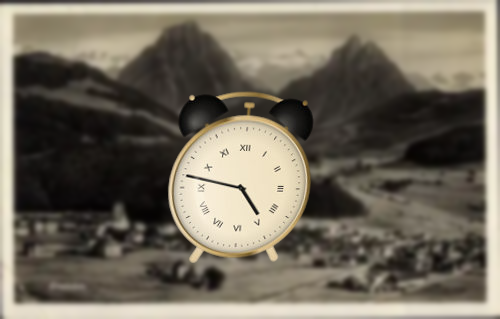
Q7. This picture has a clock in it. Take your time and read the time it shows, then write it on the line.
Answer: 4:47
